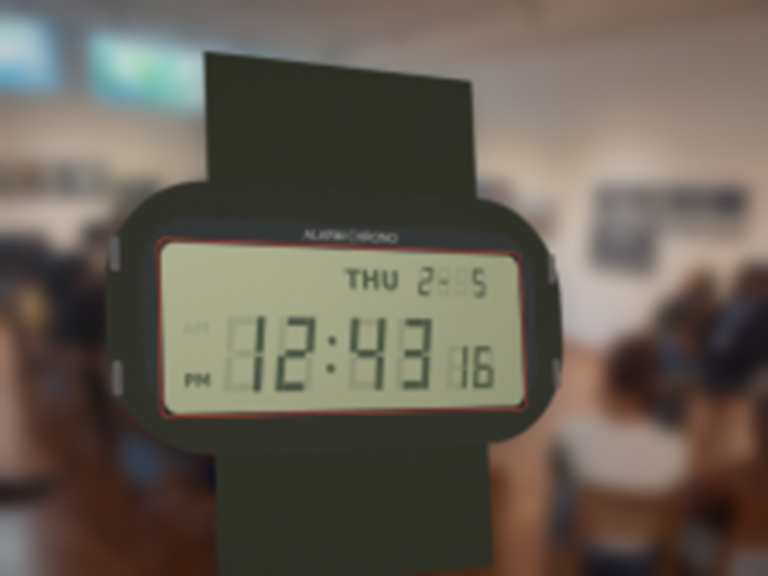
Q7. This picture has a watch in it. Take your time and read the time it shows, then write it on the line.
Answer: 12:43:16
